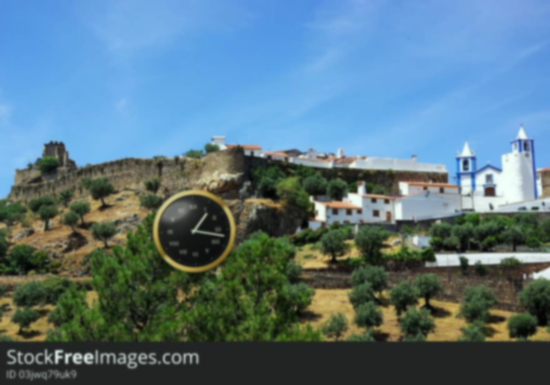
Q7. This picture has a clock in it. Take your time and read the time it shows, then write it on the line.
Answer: 1:17
